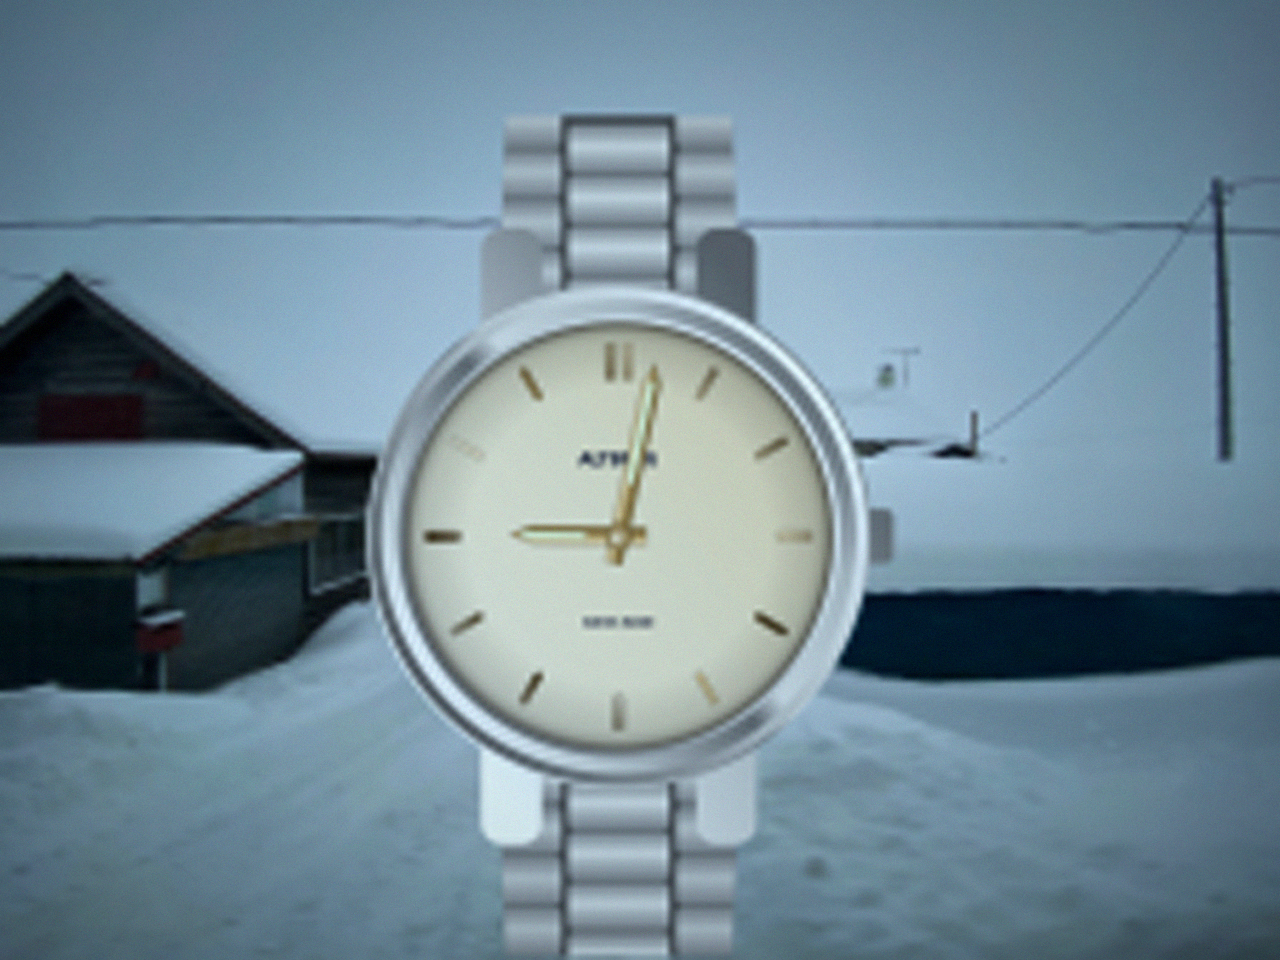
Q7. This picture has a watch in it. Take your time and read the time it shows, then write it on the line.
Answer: 9:02
